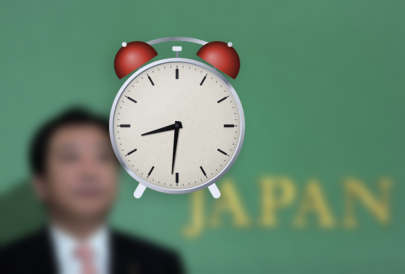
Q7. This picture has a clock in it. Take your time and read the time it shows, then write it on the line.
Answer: 8:31
